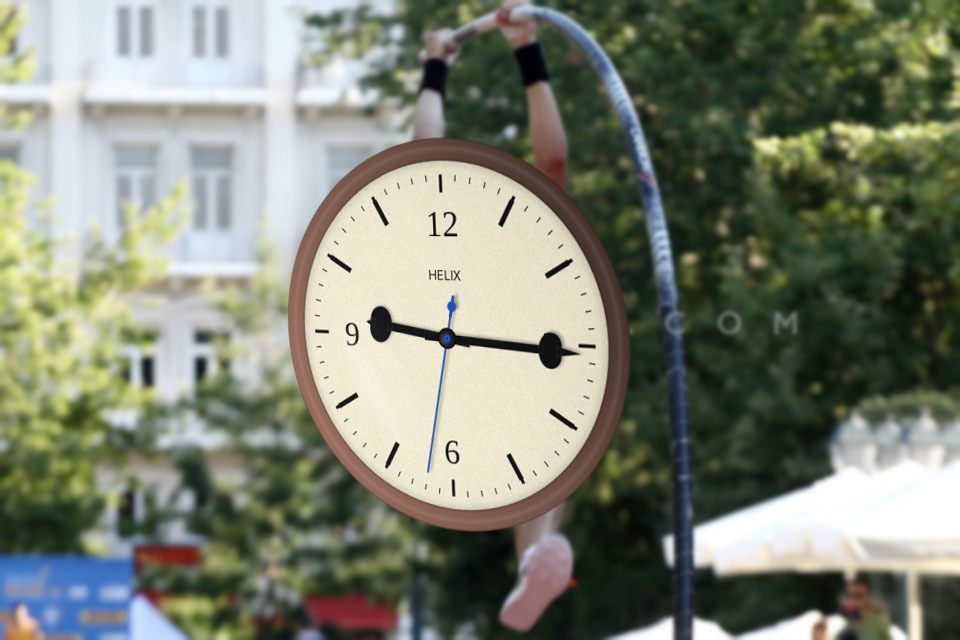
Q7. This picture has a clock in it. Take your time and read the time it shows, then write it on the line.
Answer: 9:15:32
